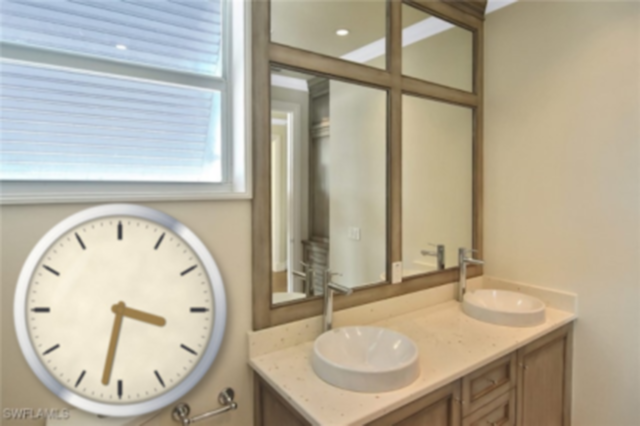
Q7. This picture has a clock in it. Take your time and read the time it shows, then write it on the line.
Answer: 3:32
